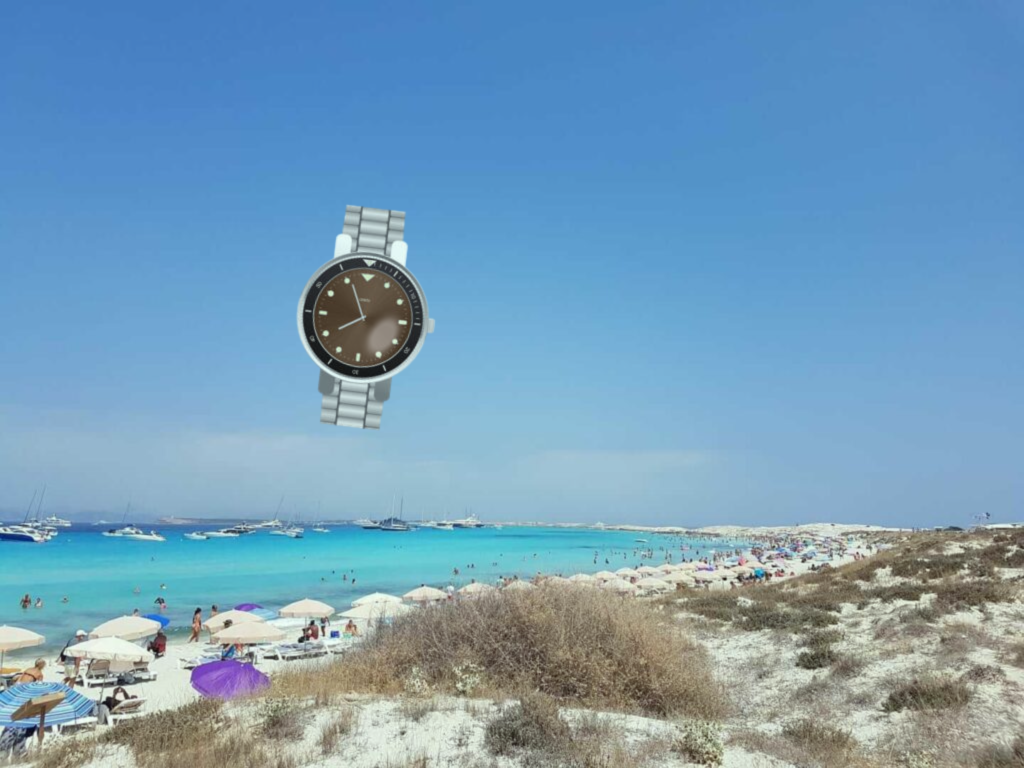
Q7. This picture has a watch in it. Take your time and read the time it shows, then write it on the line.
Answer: 7:56
